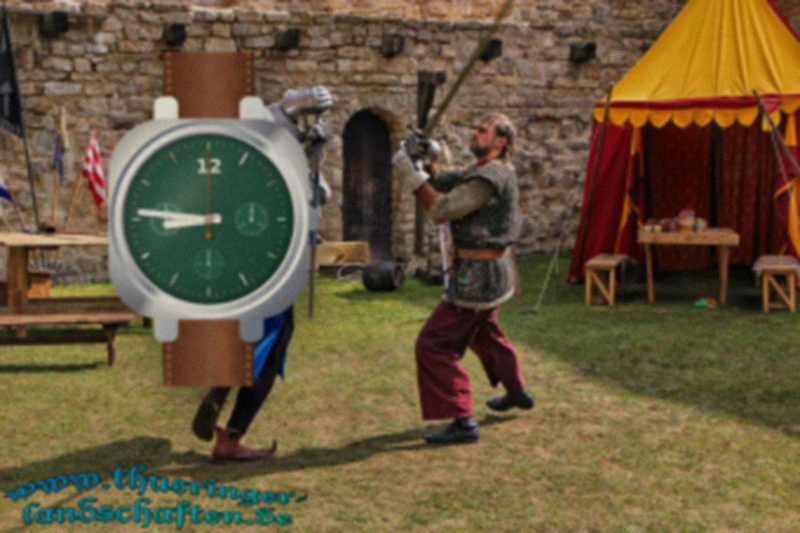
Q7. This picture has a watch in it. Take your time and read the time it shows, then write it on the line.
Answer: 8:46
